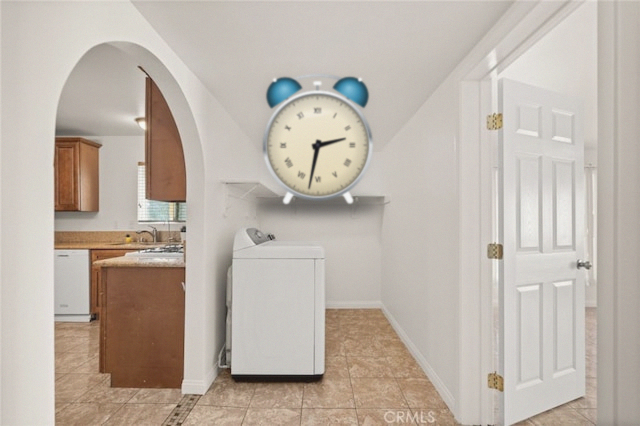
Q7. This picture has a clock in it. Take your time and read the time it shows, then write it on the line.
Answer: 2:32
